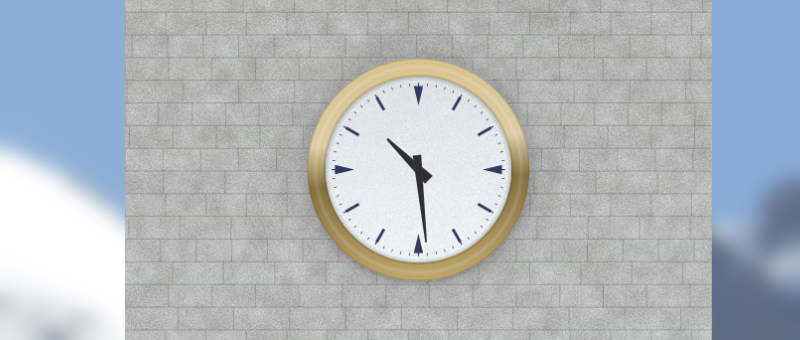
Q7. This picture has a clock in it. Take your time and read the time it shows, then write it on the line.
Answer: 10:29
